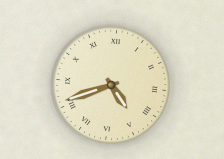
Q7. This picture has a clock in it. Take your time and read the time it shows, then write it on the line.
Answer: 4:41
